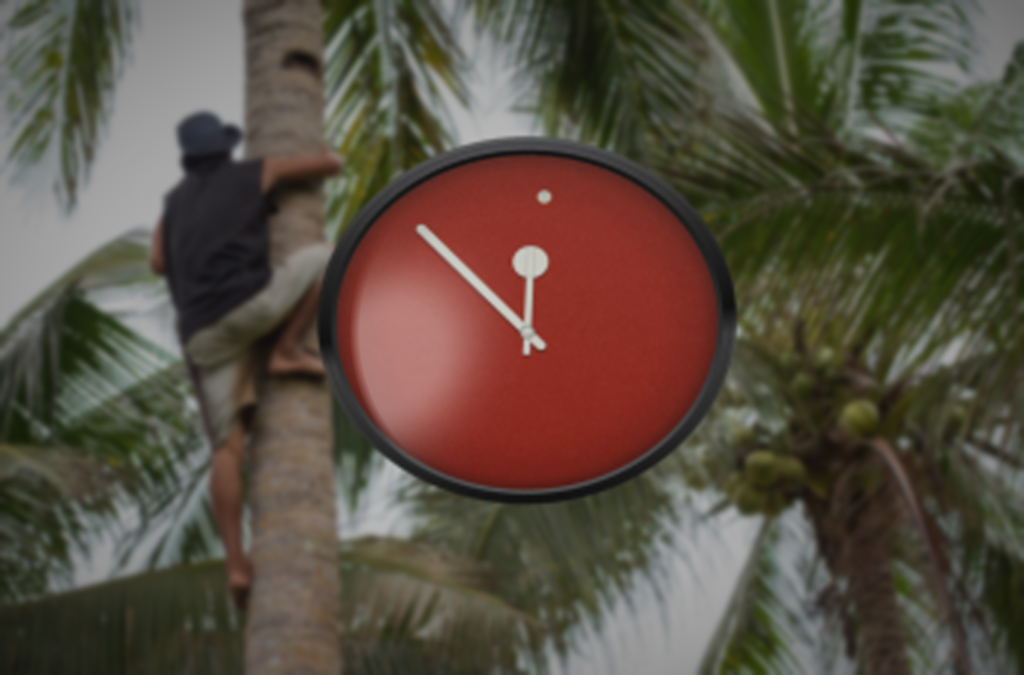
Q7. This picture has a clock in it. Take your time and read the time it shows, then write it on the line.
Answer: 11:52
